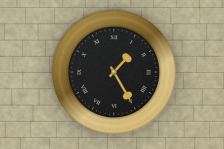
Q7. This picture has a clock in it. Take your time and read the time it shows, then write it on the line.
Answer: 1:25
